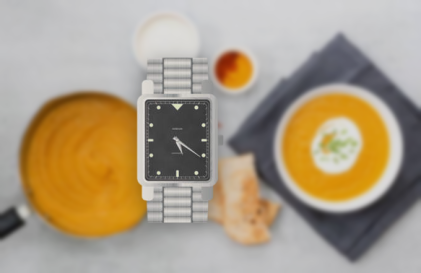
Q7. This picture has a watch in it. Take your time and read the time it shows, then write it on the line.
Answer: 5:21
